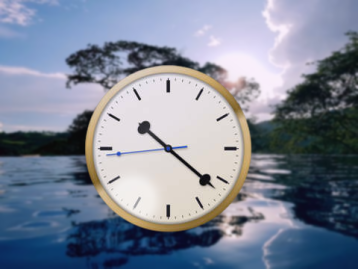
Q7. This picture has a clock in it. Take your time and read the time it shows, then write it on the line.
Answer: 10:21:44
